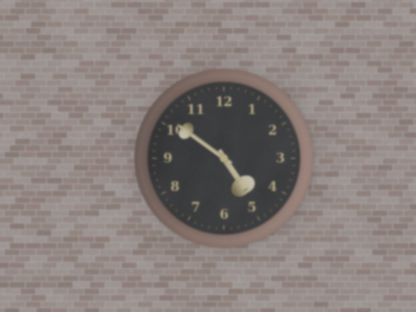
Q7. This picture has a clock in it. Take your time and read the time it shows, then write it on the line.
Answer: 4:51
